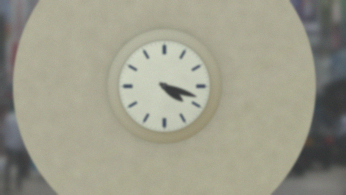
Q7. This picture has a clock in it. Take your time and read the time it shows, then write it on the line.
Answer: 4:18
